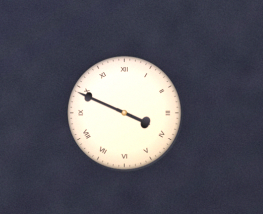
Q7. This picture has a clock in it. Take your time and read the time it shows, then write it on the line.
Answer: 3:49
